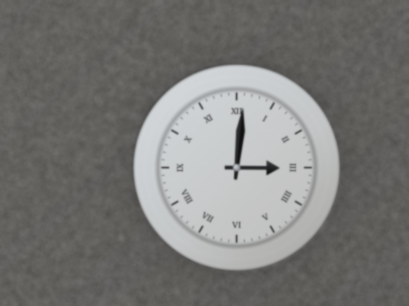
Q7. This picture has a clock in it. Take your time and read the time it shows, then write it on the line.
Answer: 3:01
